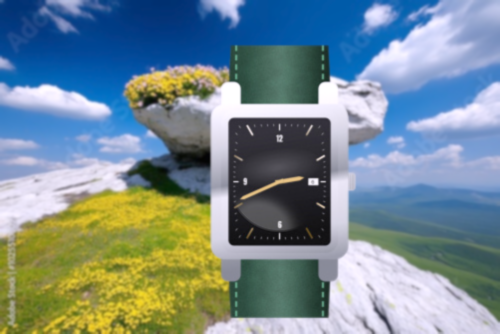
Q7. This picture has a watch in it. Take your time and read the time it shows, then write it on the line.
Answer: 2:41
